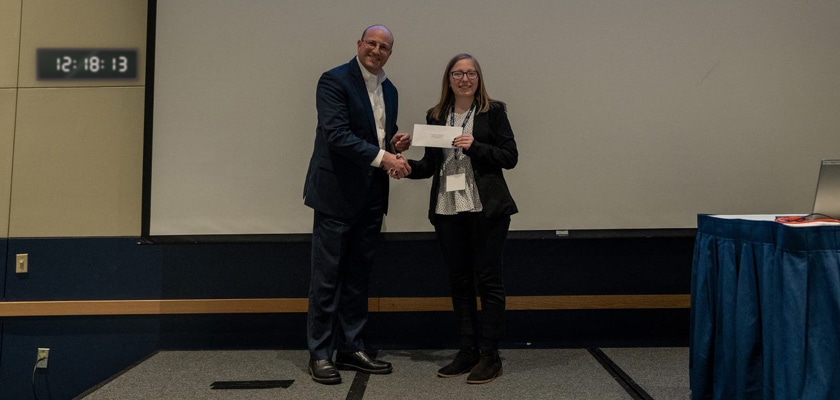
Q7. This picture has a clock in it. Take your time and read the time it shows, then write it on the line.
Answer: 12:18:13
